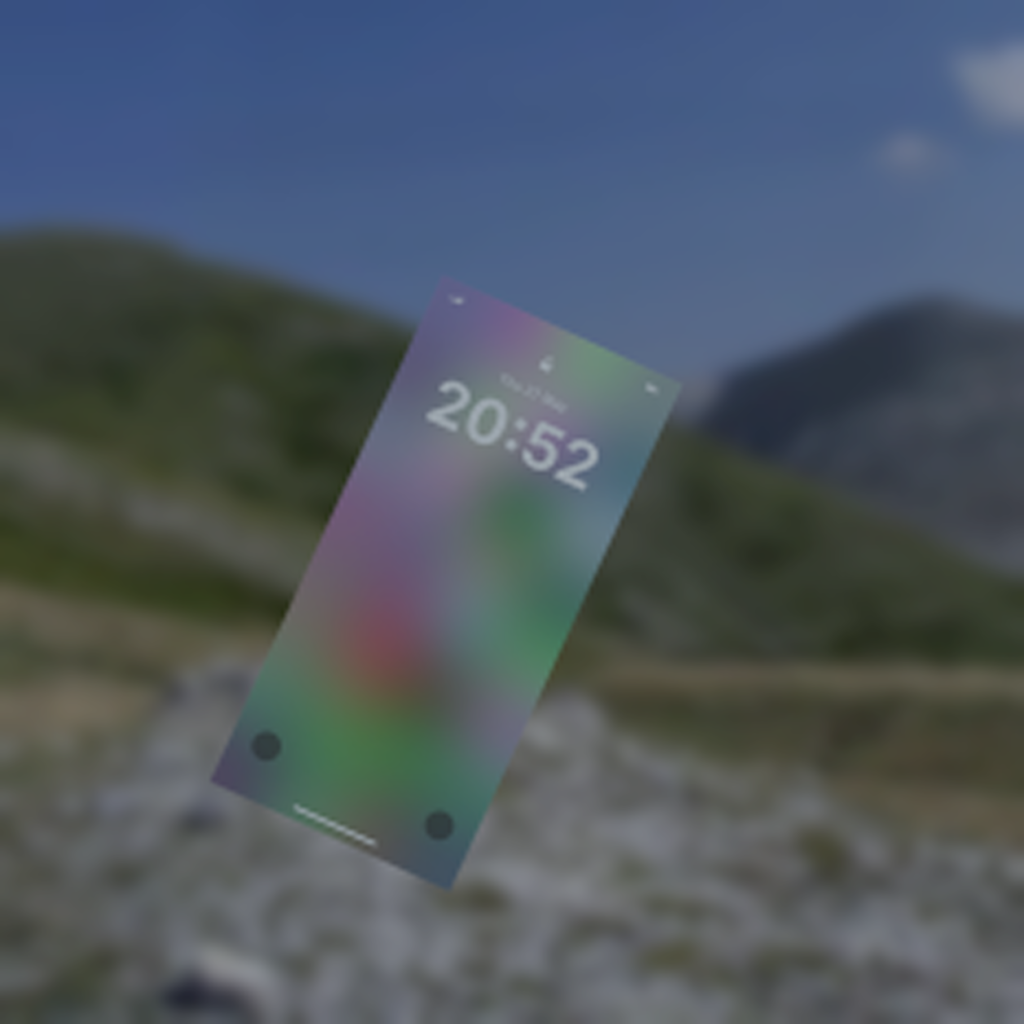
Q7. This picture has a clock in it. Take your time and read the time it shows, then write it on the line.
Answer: 20:52
